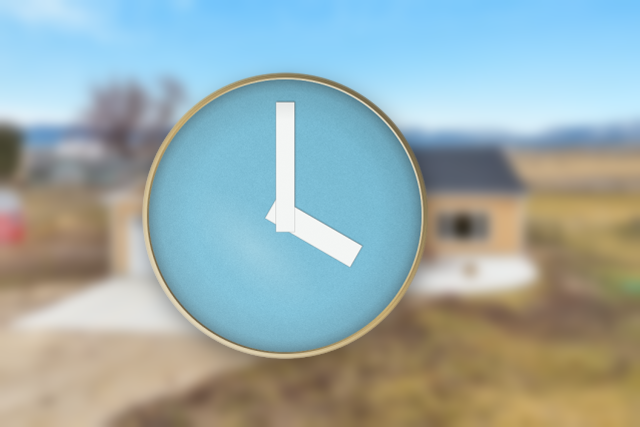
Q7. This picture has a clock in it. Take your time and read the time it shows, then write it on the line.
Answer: 4:00
